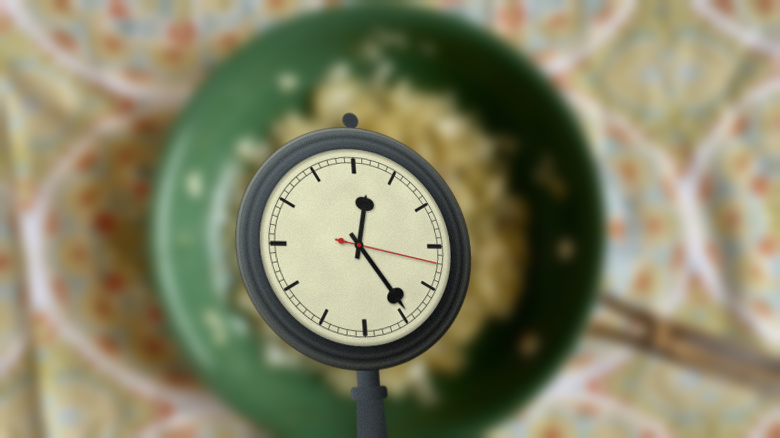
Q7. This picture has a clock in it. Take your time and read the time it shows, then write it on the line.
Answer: 12:24:17
